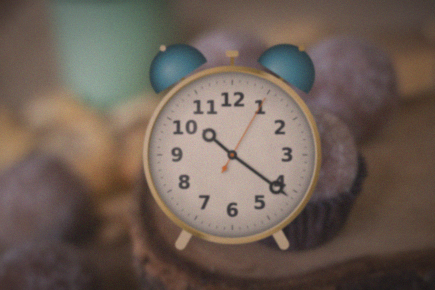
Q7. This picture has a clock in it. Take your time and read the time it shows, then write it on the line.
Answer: 10:21:05
